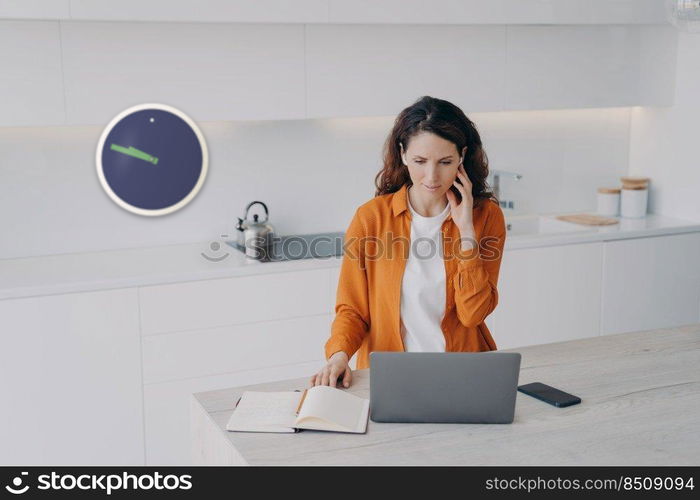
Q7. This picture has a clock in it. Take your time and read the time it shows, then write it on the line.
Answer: 9:48
